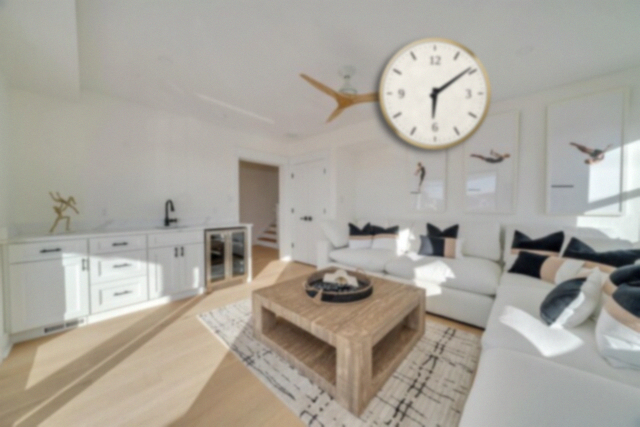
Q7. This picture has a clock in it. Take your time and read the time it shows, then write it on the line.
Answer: 6:09
